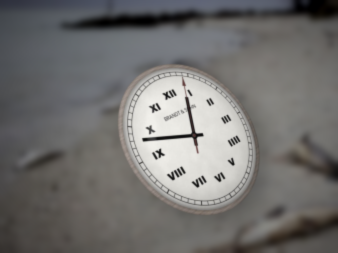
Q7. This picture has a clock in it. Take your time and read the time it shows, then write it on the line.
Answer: 12:48:04
